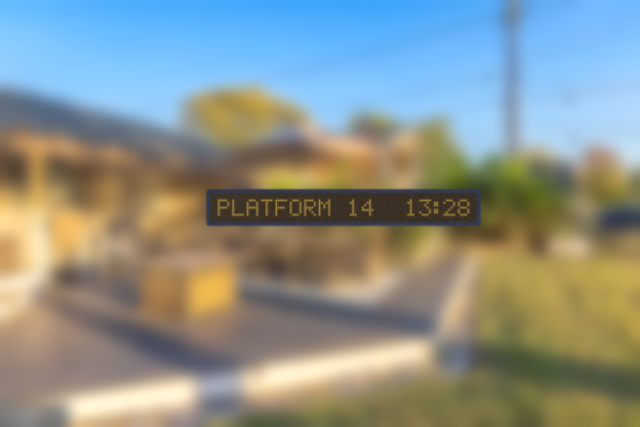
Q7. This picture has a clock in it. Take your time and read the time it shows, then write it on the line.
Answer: 13:28
